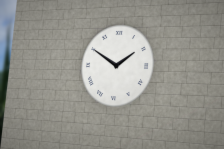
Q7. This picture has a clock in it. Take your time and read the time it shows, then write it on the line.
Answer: 1:50
